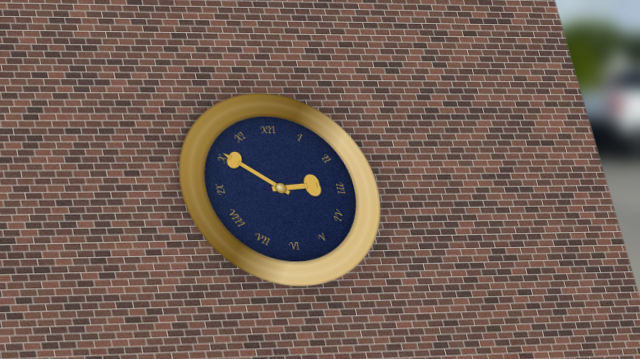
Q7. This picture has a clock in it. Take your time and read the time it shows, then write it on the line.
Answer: 2:51
